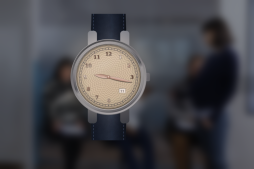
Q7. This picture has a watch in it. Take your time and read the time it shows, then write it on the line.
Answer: 9:17
